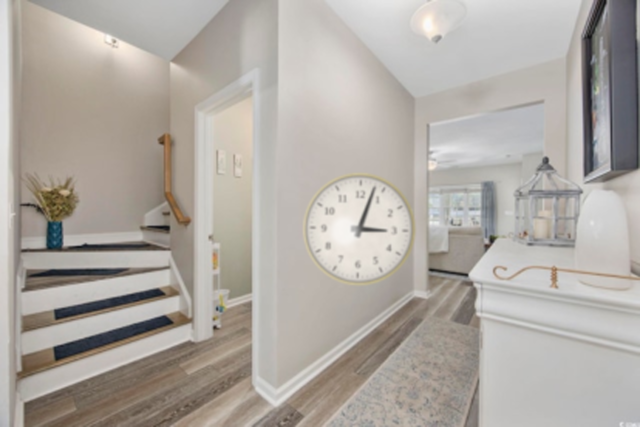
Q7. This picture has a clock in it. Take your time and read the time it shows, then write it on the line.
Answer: 3:03
